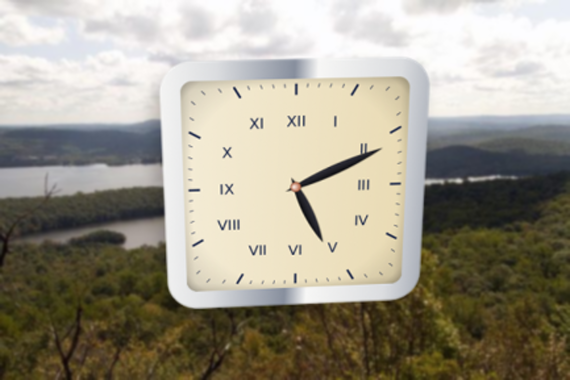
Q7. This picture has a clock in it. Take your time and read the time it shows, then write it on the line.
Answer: 5:11
